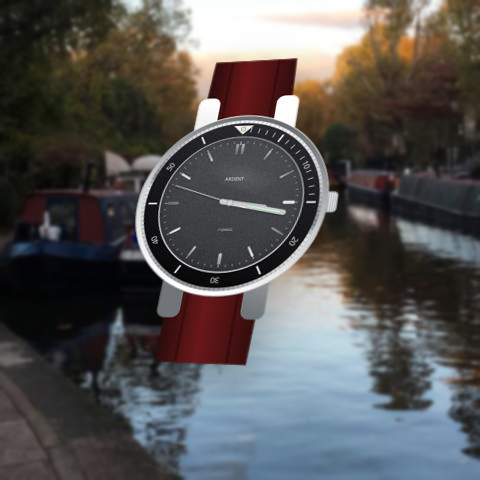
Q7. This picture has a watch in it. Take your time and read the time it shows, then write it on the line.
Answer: 3:16:48
